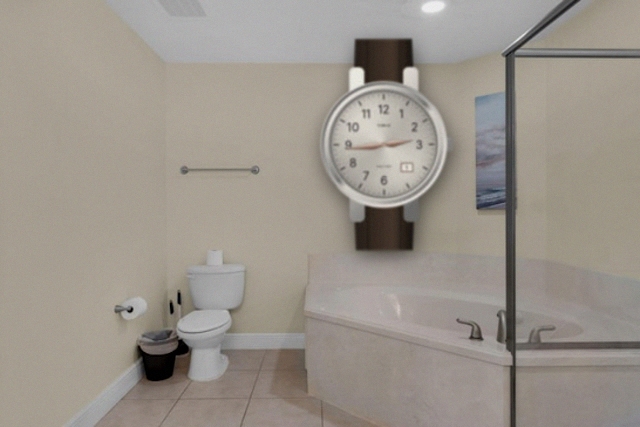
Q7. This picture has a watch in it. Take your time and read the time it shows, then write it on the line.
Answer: 2:44
